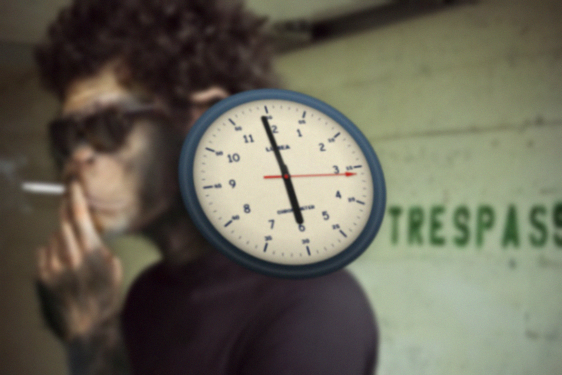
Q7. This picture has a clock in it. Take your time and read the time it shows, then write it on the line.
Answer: 5:59:16
